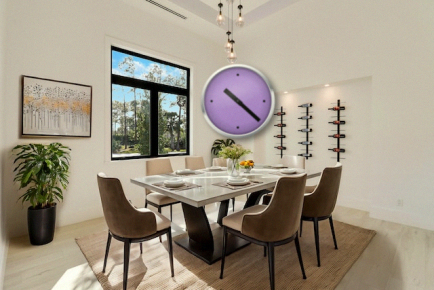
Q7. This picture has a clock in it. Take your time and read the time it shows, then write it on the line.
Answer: 10:22
